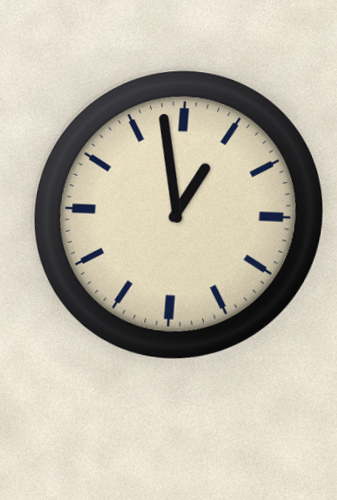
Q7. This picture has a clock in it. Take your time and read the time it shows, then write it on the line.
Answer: 12:58
